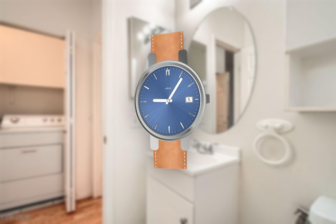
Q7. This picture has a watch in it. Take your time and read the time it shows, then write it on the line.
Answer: 9:06
